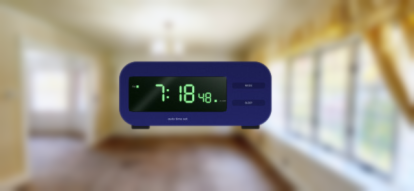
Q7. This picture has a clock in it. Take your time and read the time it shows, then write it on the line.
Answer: 7:18:48
